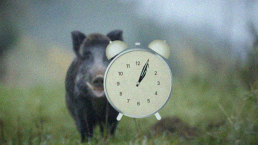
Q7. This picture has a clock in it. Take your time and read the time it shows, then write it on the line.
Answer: 1:04
